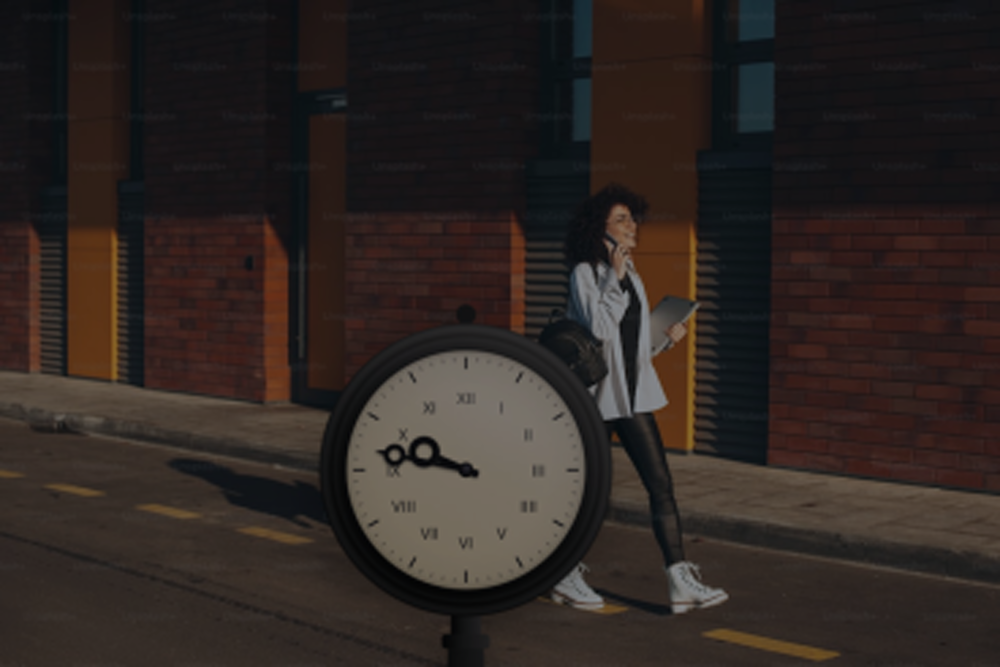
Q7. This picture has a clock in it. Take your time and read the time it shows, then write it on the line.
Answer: 9:47
